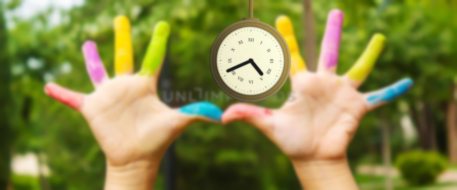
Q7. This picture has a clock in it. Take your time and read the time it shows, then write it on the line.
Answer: 4:41
